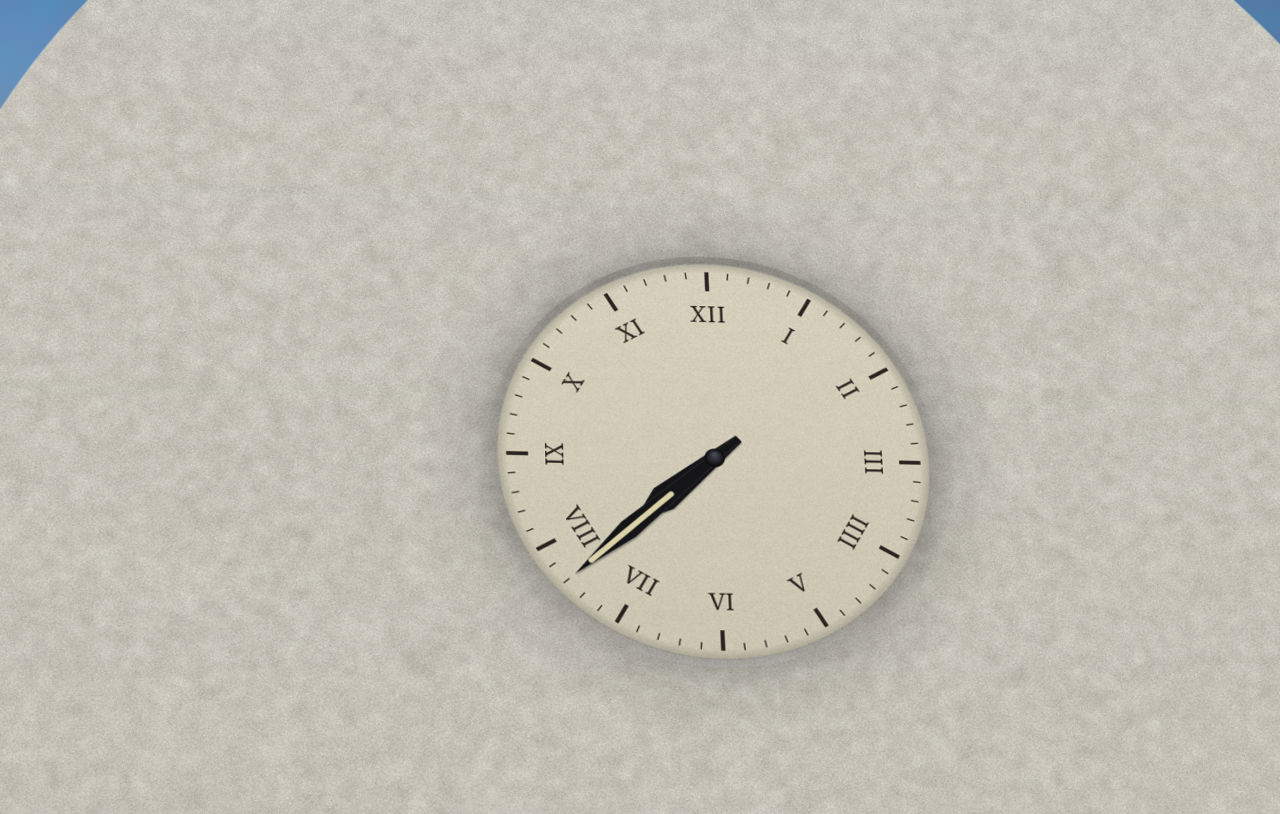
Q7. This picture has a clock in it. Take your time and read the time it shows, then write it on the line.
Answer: 7:38
